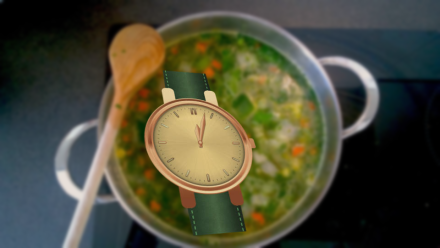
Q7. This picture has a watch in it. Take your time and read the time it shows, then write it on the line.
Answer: 12:03
